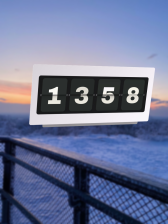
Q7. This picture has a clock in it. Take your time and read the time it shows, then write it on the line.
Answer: 13:58
